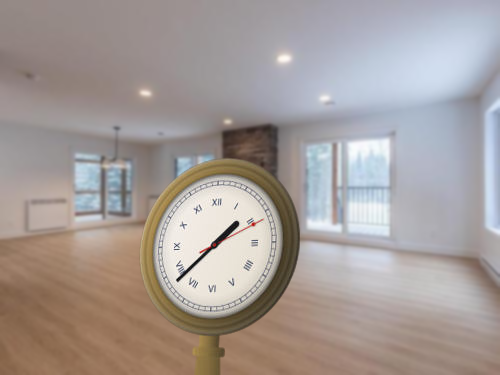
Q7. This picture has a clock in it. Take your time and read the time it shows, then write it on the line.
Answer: 1:38:11
